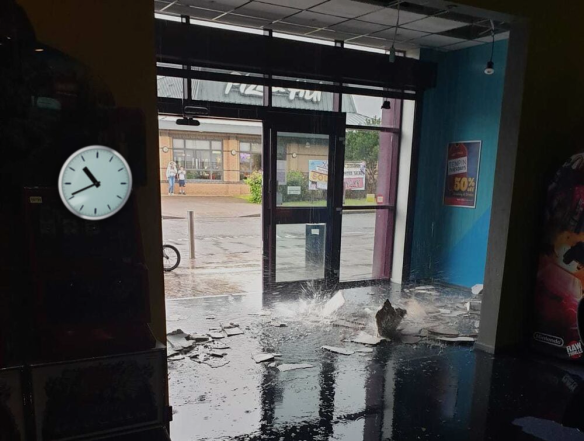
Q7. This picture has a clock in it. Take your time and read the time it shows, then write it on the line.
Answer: 10:41
